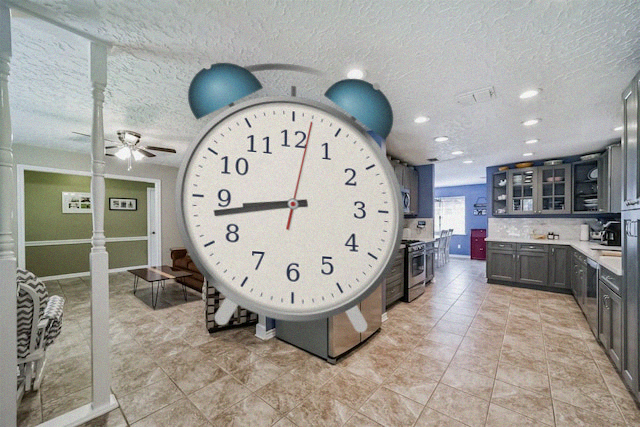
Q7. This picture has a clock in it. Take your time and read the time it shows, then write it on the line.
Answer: 8:43:02
